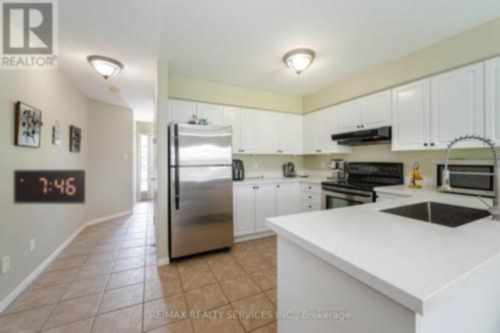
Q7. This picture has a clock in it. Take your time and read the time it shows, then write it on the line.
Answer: 7:46
